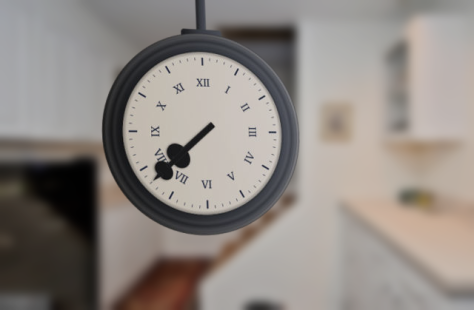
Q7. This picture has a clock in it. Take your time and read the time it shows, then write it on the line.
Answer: 7:38
